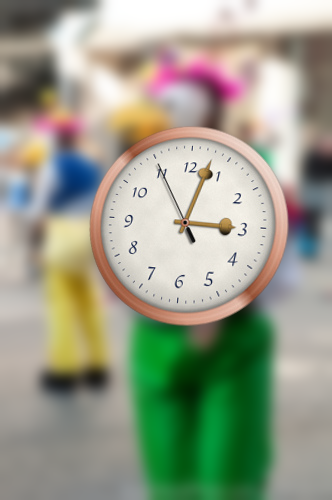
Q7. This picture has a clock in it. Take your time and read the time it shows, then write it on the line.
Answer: 3:02:55
